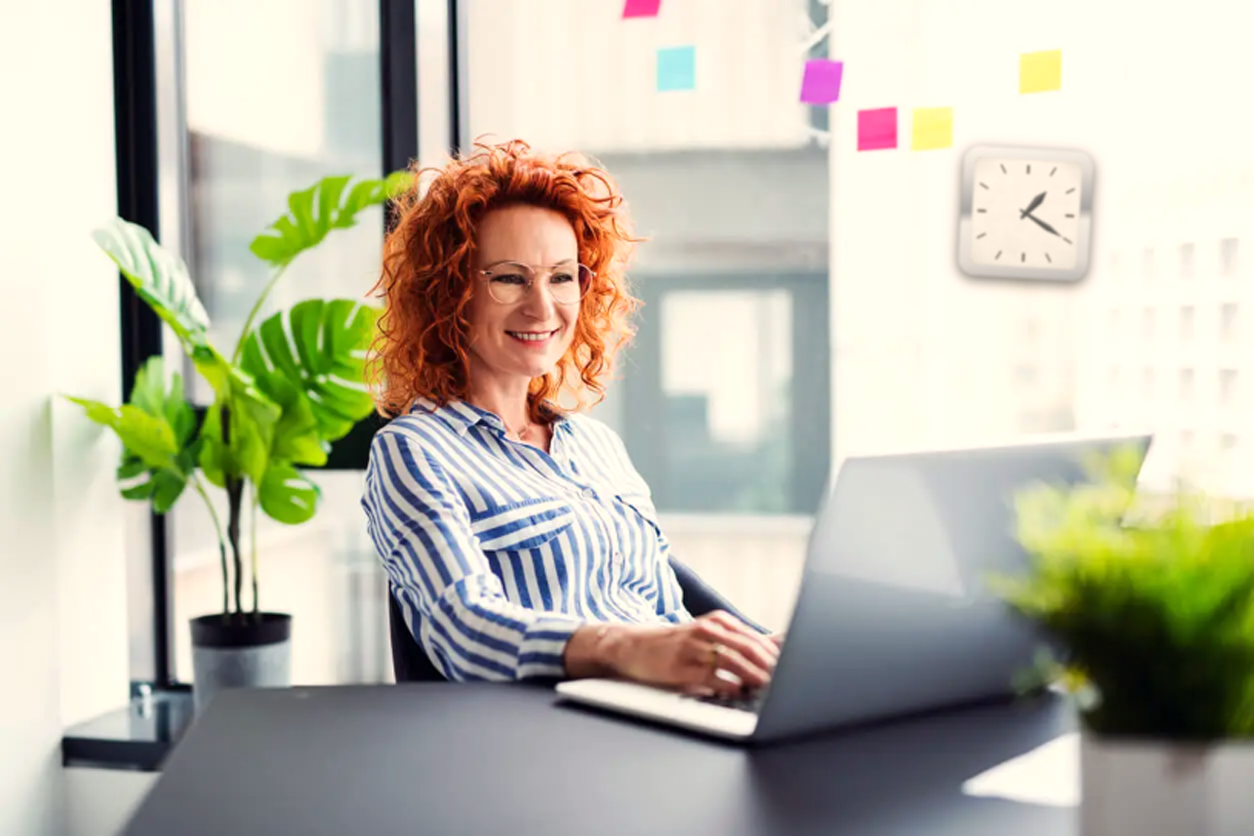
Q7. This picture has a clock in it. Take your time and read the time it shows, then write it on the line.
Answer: 1:20
